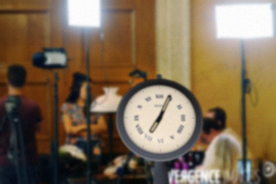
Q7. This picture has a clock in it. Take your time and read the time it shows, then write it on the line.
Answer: 7:04
